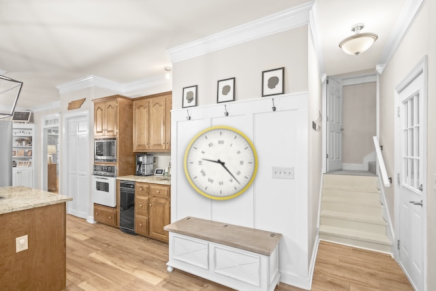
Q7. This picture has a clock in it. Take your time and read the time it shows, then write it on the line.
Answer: 9:23
